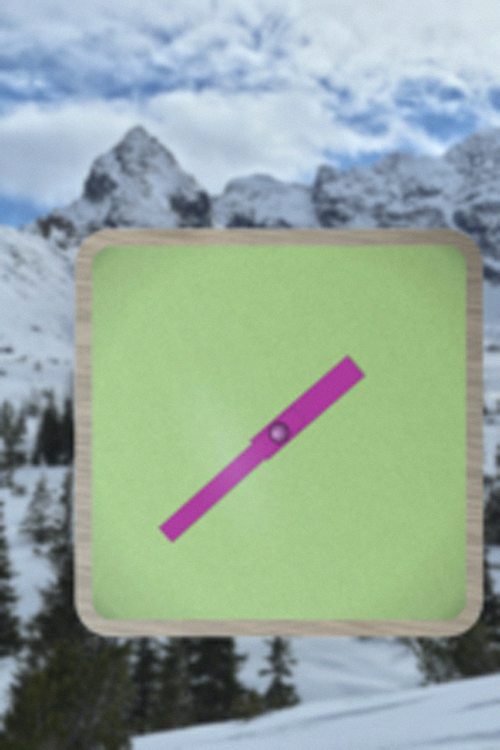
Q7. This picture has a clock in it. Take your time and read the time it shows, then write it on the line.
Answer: 1:38
